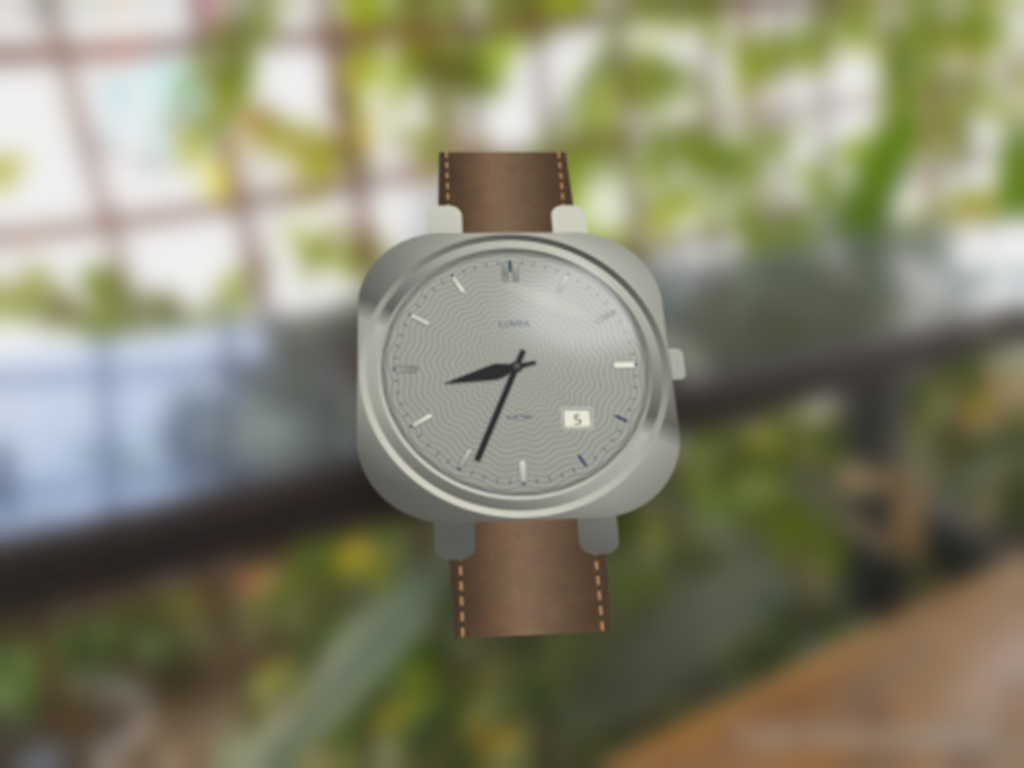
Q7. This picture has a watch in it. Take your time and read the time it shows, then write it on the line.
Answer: 8:34
